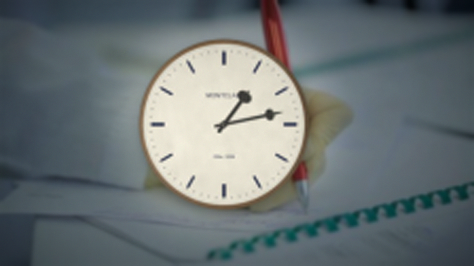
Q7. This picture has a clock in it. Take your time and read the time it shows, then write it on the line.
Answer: 1:13
